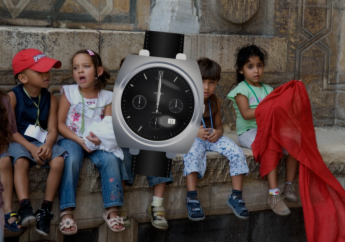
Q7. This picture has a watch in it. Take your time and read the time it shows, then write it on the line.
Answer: 12:00
